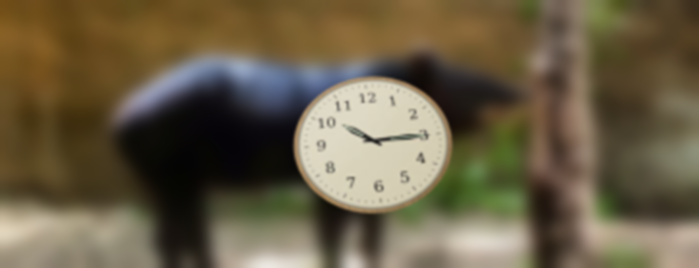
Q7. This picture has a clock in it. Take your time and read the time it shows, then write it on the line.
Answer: 10:15
